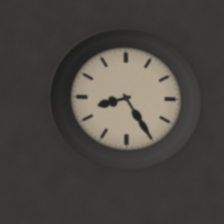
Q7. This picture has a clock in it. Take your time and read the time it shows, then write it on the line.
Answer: 8:25
